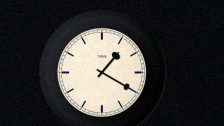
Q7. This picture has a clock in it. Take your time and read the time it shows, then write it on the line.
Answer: 1:20
